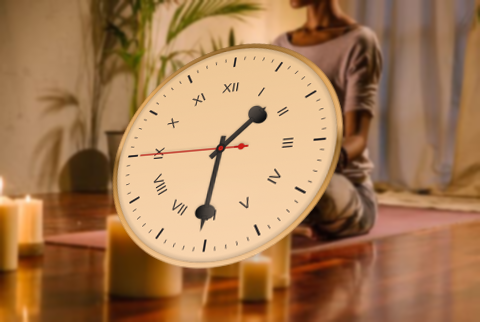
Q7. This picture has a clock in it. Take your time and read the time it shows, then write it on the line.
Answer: 1:30:45
